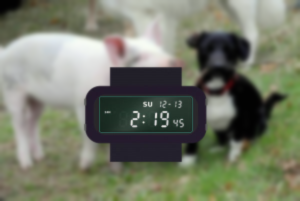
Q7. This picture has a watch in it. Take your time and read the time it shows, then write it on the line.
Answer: 2:19
